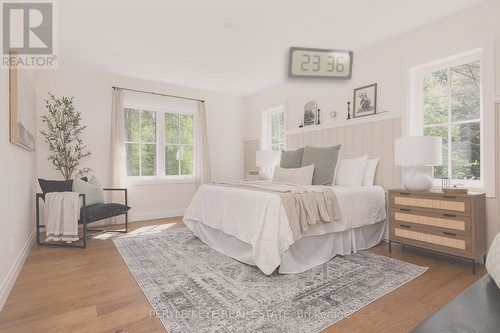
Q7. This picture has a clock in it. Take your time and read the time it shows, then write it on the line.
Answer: 23:36
